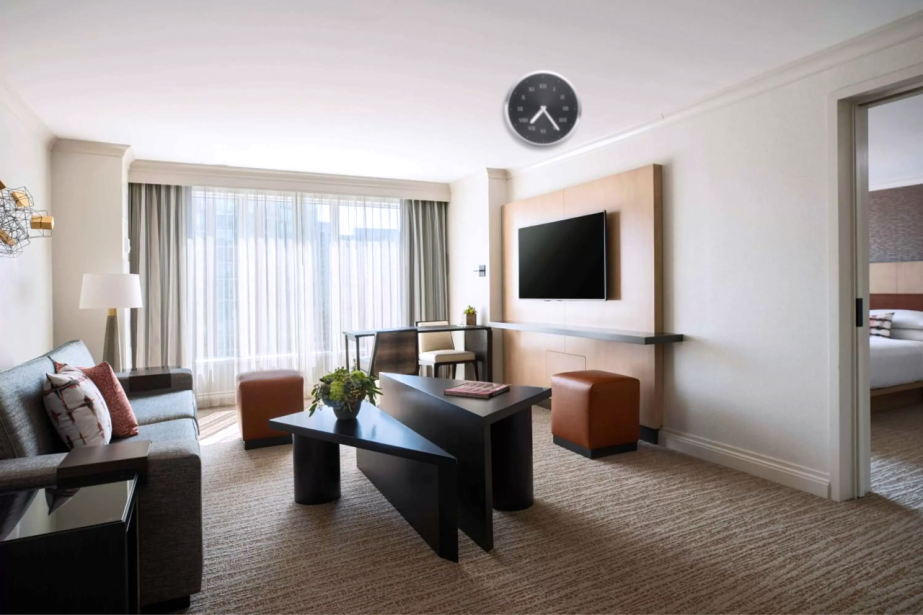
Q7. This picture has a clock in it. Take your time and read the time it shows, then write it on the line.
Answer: 7:24
